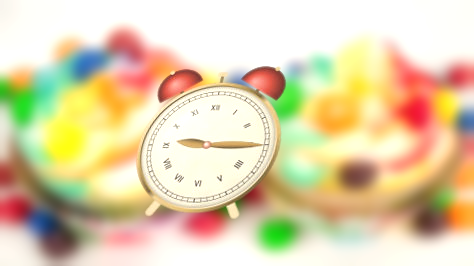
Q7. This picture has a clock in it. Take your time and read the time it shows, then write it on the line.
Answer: 9:15
